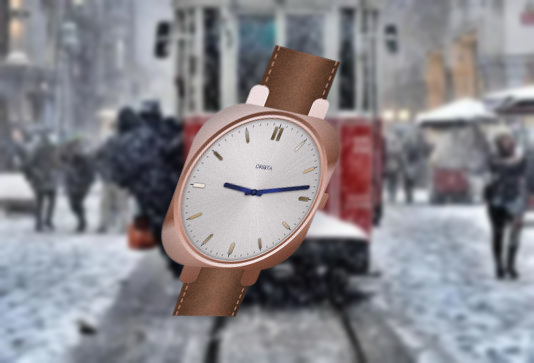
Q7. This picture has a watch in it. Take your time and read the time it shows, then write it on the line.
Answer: 9:13
